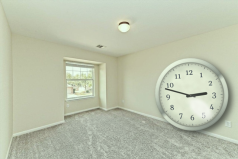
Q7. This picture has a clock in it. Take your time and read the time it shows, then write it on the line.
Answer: 2:48
